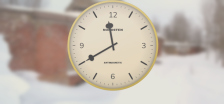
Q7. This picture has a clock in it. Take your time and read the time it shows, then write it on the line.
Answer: 11:40
